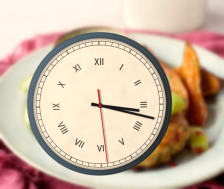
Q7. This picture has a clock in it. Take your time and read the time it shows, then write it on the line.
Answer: 3:17:29
